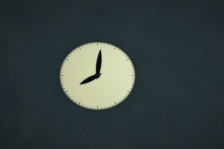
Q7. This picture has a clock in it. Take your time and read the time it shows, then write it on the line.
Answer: 8:01
